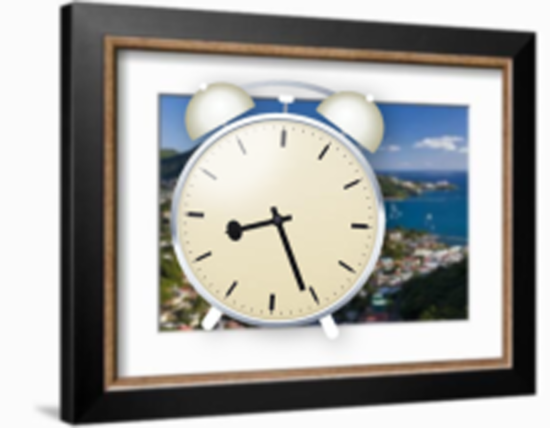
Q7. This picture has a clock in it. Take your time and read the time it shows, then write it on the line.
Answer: 8:26
